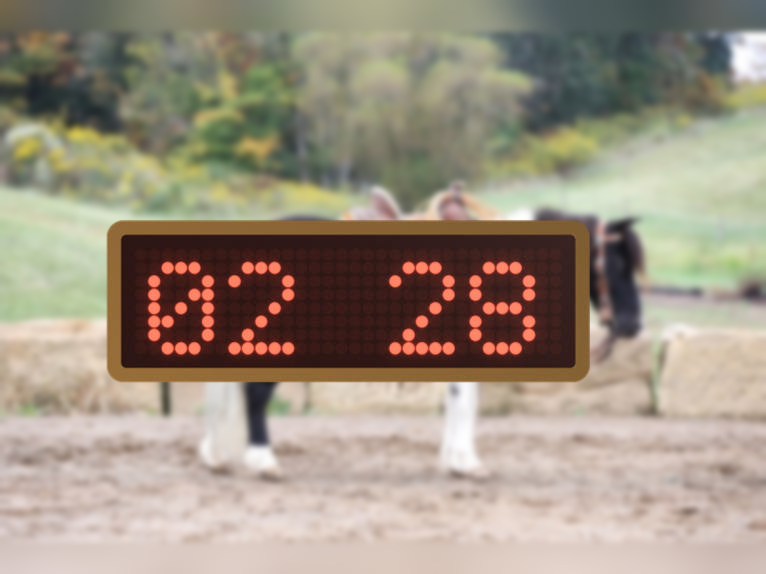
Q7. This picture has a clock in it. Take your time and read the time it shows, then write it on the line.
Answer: 2:28
